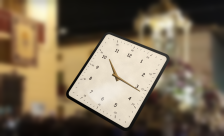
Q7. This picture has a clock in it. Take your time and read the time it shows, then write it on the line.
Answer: 10:16
